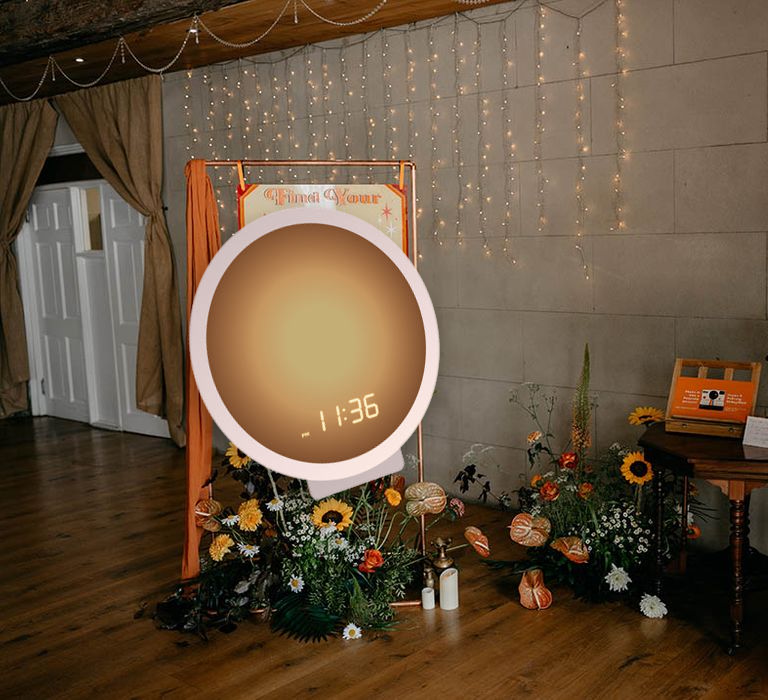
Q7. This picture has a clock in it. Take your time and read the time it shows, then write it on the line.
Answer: 11:36
